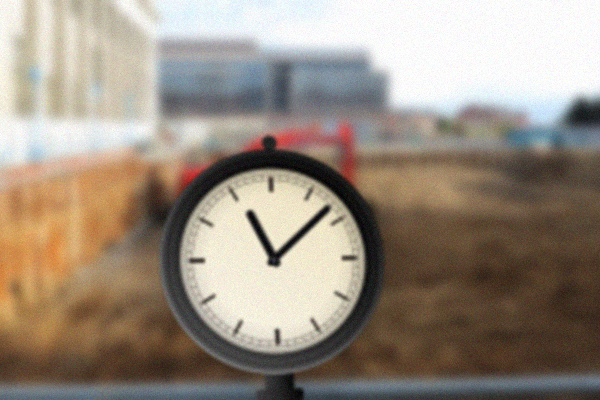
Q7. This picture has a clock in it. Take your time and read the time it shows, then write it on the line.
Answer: 11:08
